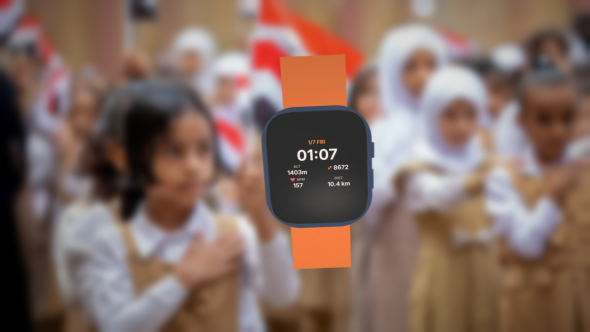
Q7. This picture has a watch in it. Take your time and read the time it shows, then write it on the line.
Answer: 1:07
